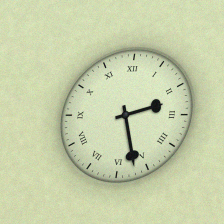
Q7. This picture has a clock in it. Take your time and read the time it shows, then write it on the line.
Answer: 2:27
